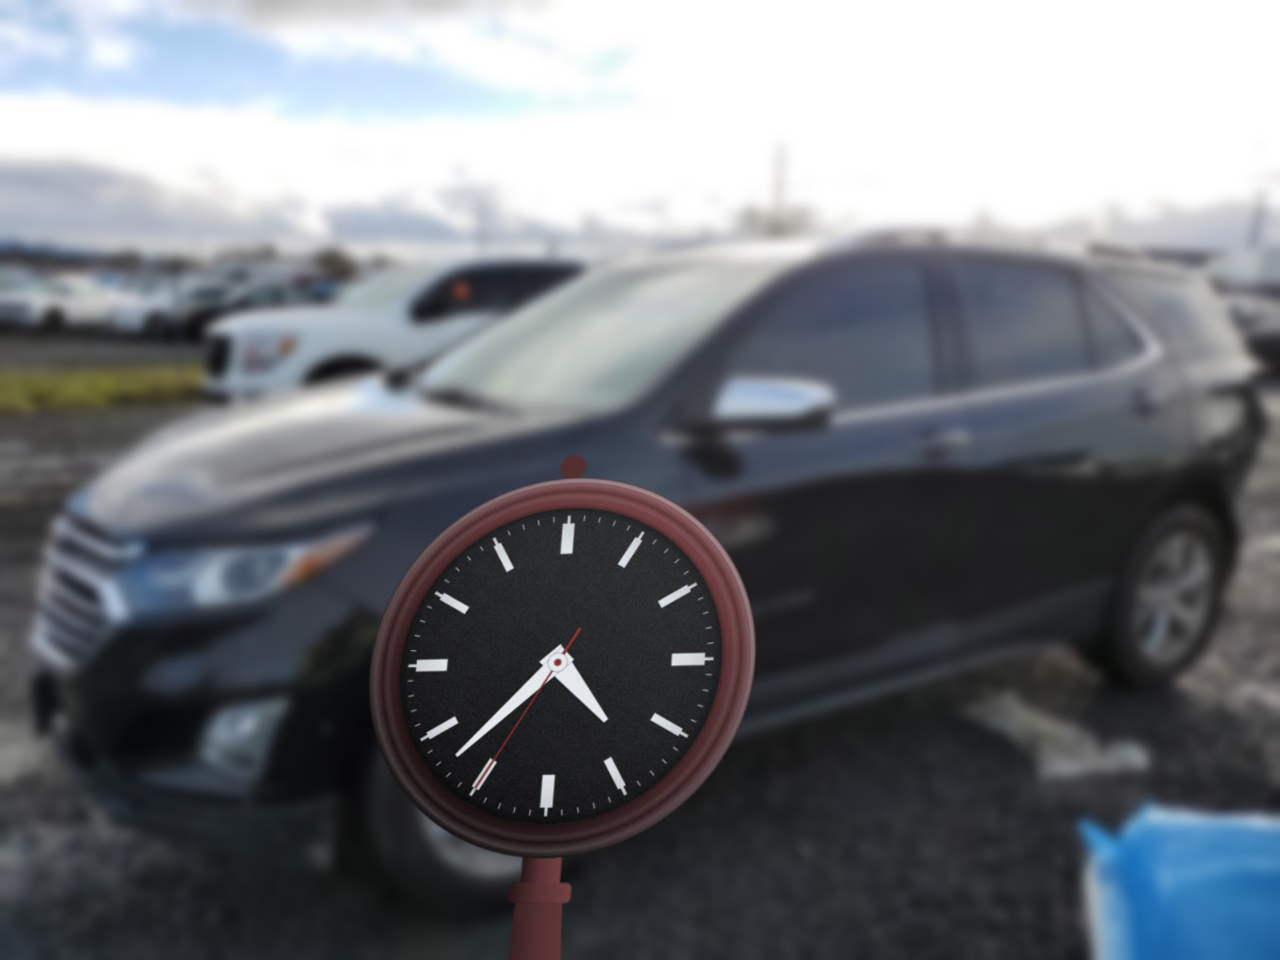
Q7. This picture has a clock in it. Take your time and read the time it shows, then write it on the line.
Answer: 4:37:35
